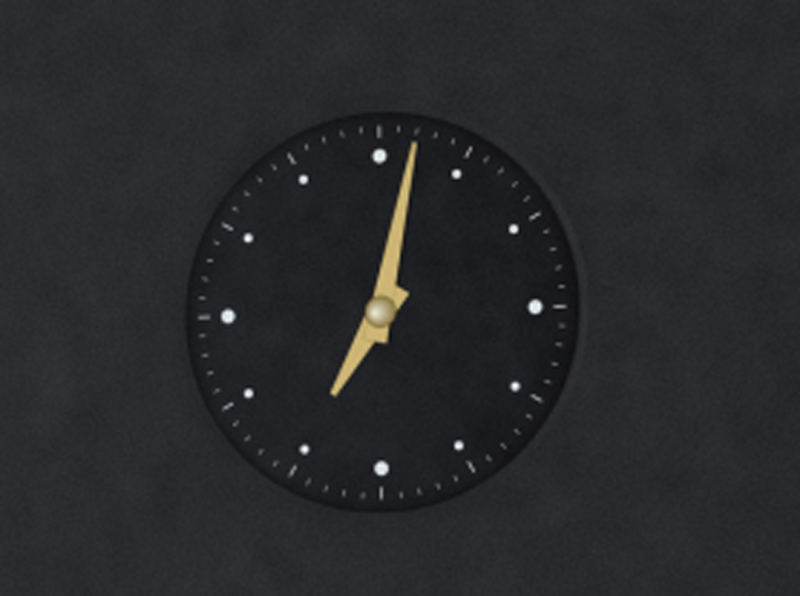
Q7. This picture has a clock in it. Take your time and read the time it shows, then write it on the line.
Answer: 7:02
